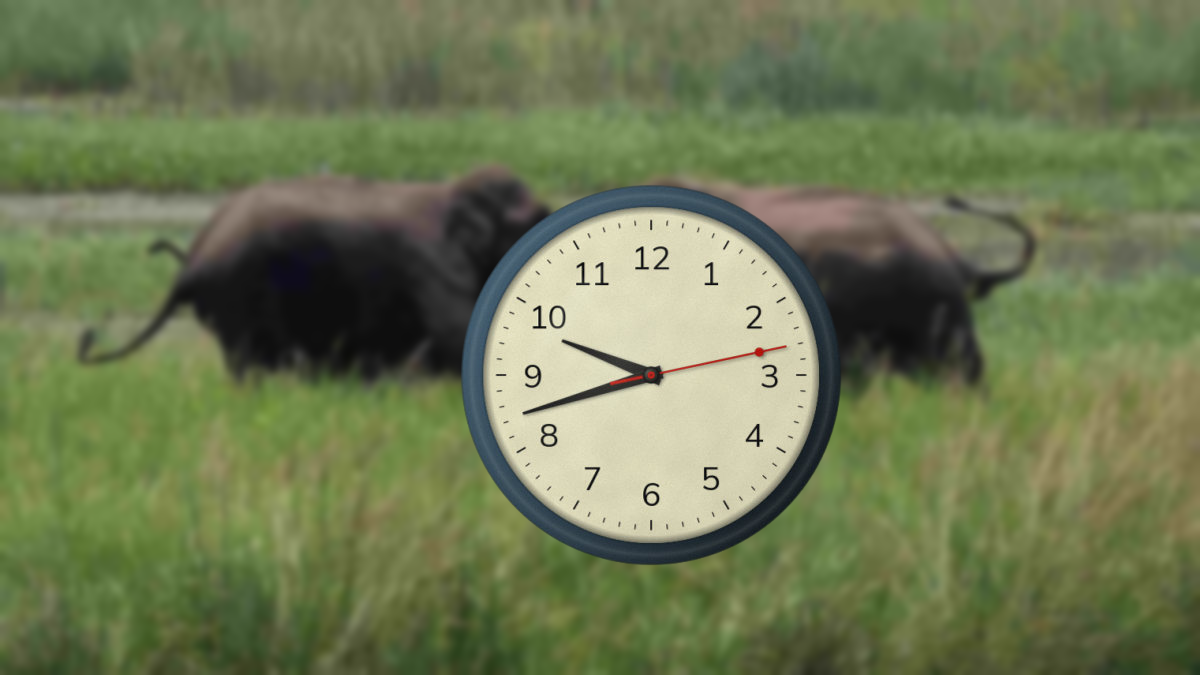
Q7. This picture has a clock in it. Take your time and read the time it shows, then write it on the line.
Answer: 9:42:13
